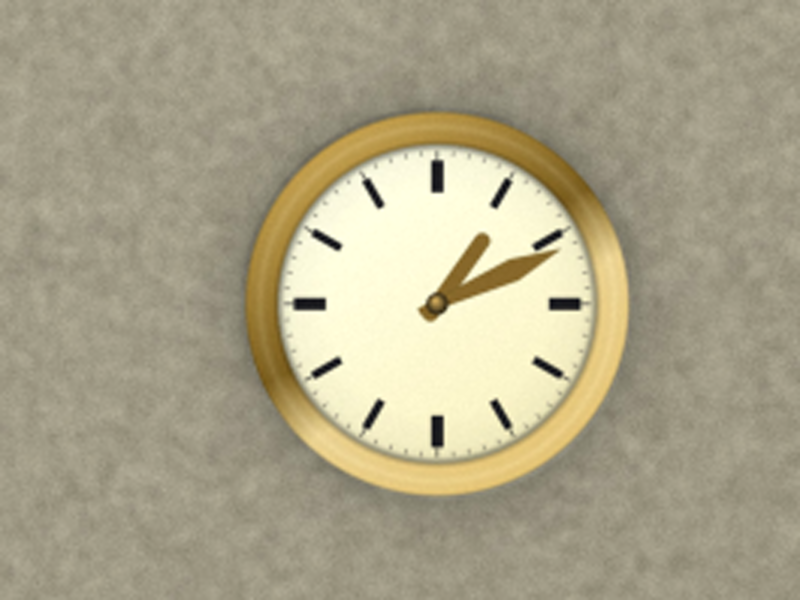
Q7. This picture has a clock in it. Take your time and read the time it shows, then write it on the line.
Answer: 1:11
